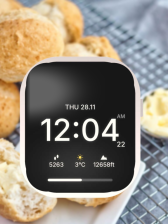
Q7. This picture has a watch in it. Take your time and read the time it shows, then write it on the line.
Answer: 12:04
